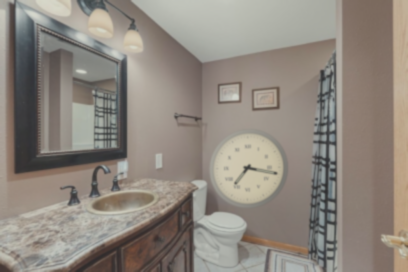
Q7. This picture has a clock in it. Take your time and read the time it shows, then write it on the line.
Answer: 7:17
